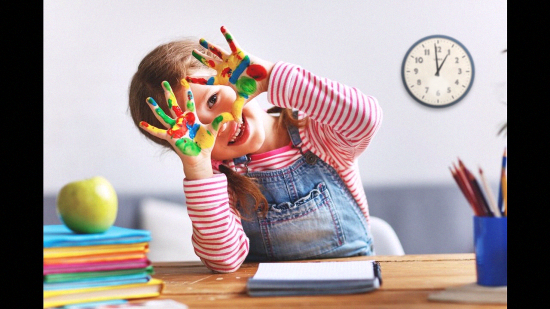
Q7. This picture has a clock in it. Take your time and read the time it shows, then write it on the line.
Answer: 12:59
